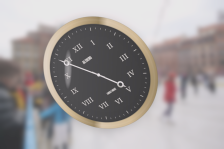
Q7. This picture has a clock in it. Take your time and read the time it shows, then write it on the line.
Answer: 4:54
